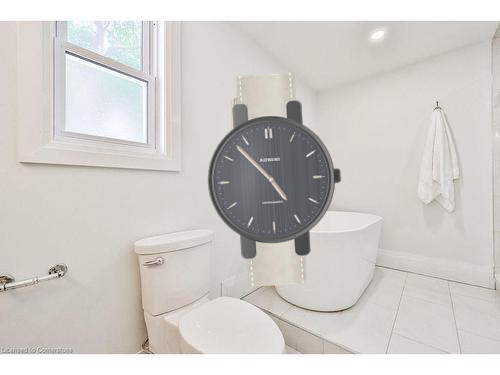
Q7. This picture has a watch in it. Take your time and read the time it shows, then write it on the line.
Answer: 4:53
